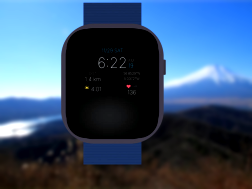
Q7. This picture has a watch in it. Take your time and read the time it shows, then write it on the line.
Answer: 6:22
